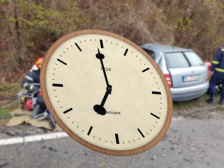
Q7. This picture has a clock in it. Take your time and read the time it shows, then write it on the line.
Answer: 6:59
